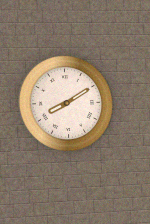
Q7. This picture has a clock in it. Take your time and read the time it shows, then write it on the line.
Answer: 8:10
